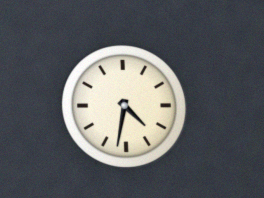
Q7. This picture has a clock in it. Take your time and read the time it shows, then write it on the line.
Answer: 4:32
